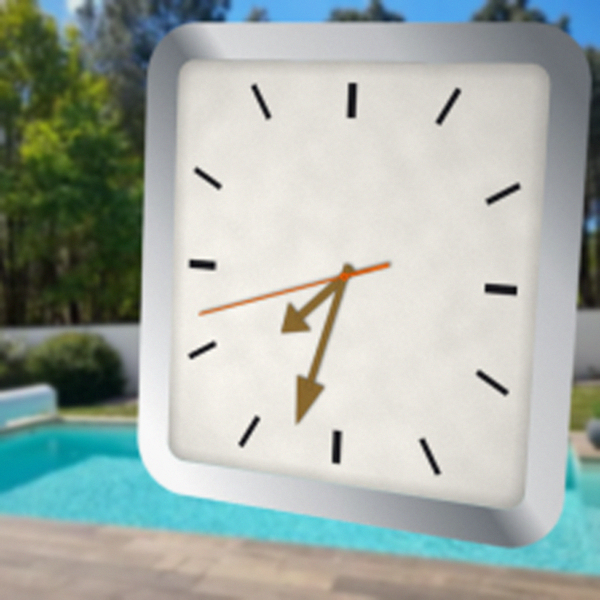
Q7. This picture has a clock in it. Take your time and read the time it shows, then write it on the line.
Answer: 7:32:42
